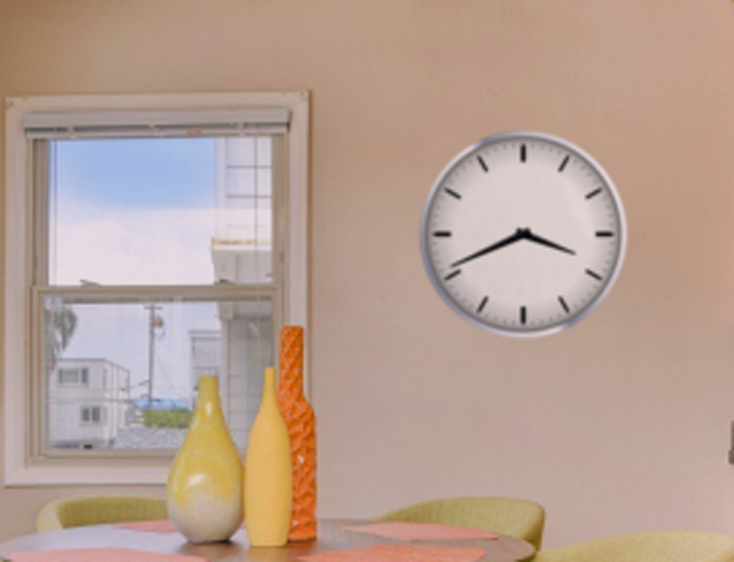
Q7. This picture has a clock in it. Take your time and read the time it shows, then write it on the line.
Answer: 3:41
